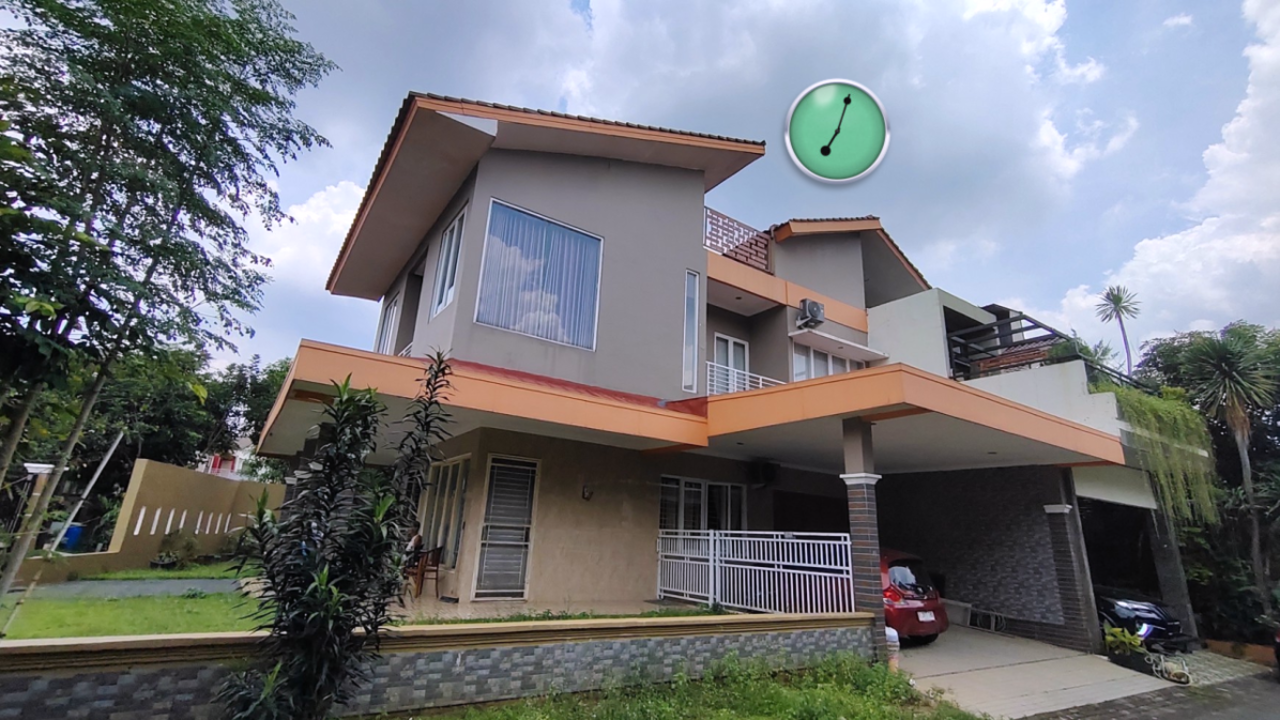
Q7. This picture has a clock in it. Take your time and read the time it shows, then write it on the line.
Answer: 7:03
